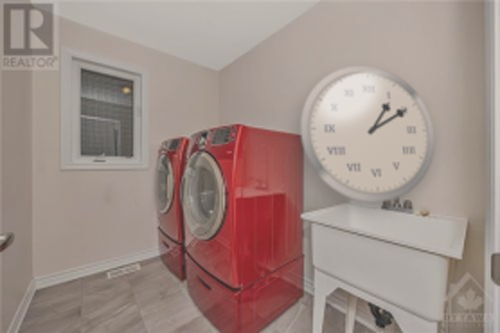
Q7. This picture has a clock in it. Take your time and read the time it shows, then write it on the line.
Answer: 1:10
